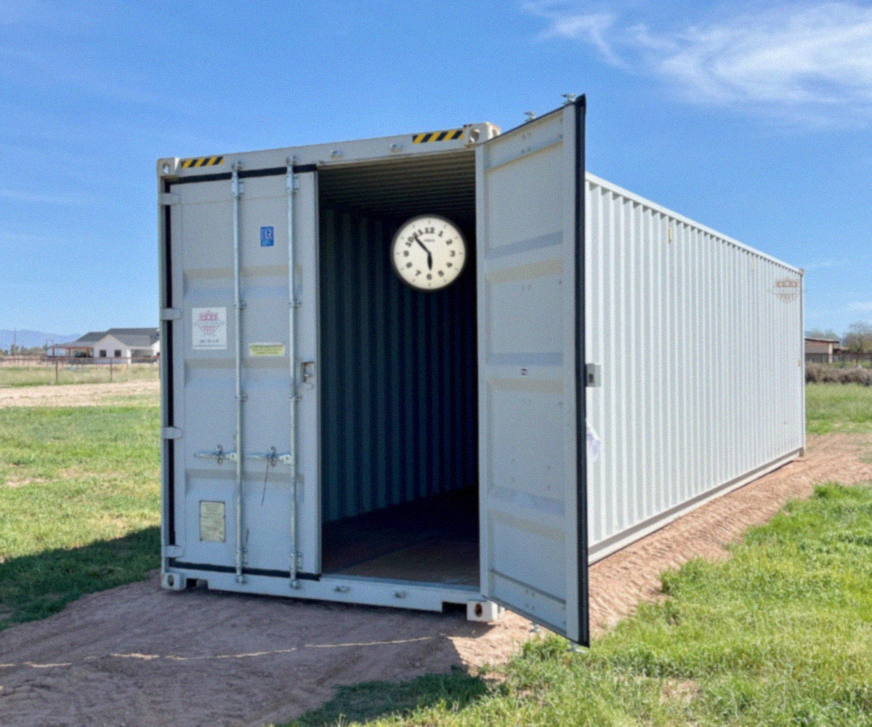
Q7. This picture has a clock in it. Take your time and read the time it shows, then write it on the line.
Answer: 5:53
